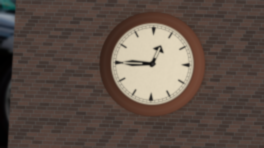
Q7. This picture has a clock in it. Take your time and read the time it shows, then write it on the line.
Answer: 12:45
